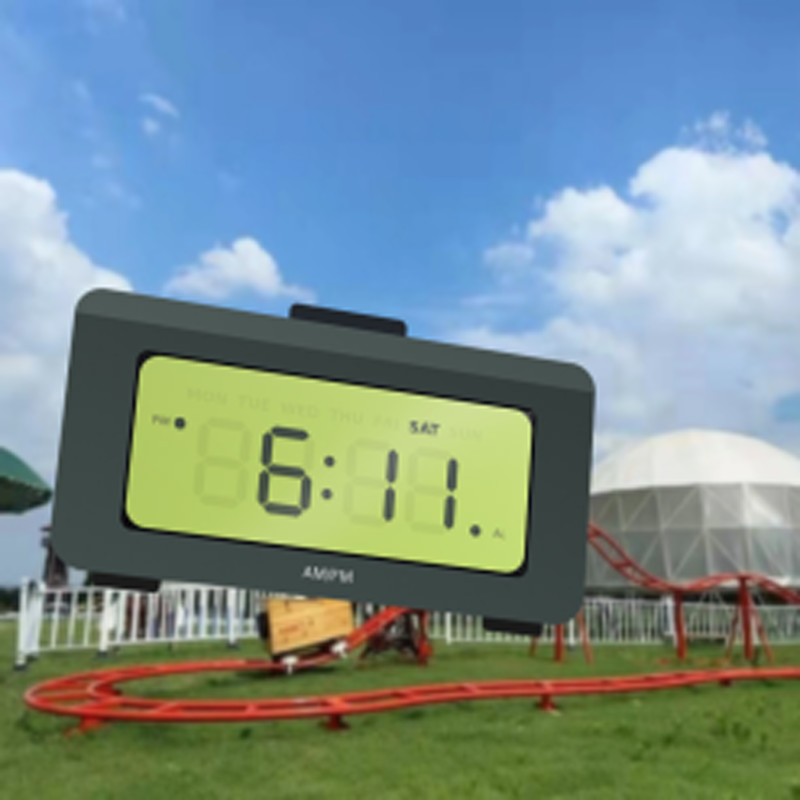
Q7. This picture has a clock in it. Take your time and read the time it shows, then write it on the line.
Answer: 6:11
